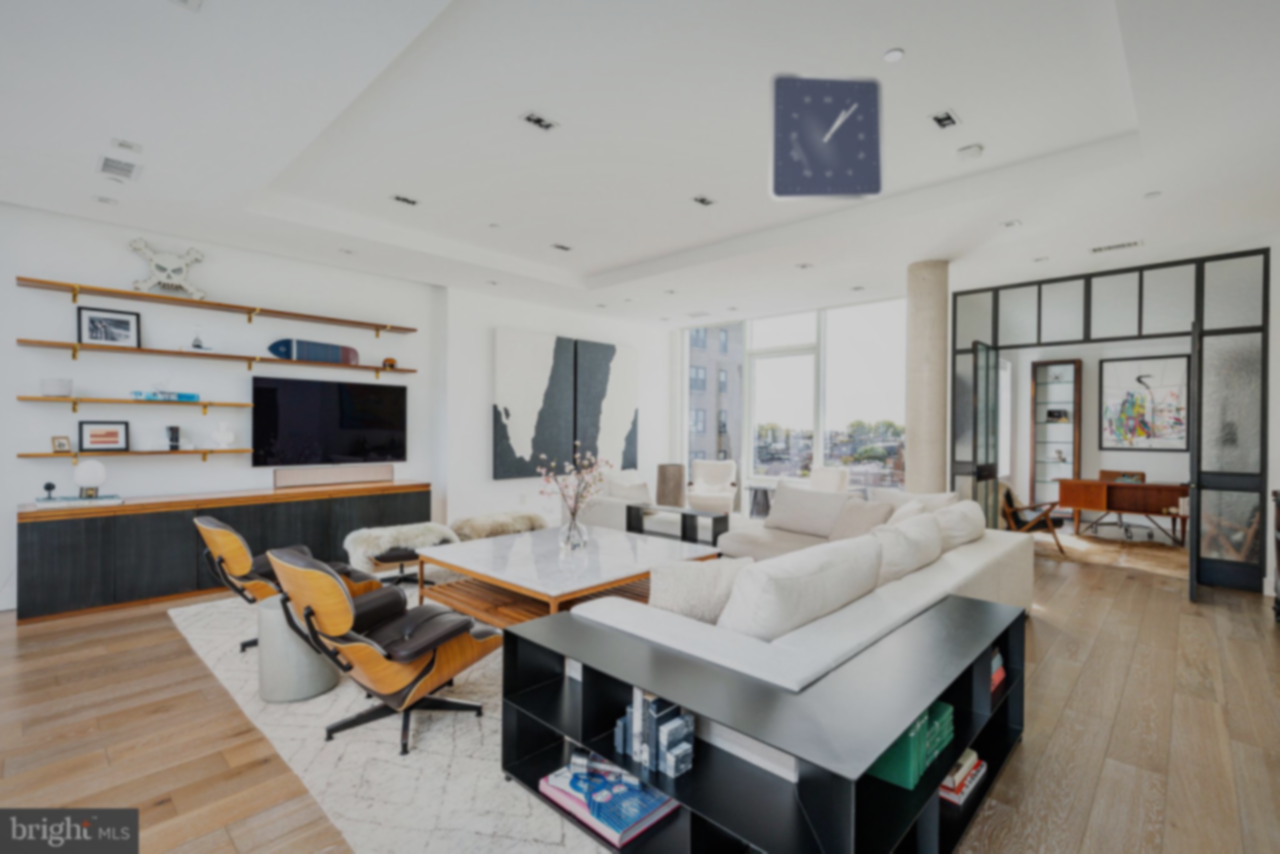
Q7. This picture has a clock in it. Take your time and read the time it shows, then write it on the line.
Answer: 1:07
